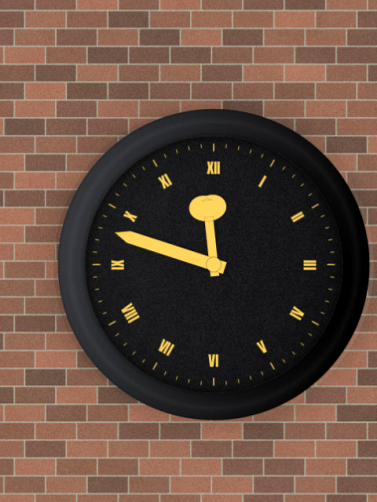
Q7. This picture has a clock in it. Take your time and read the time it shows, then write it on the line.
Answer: 11:48
